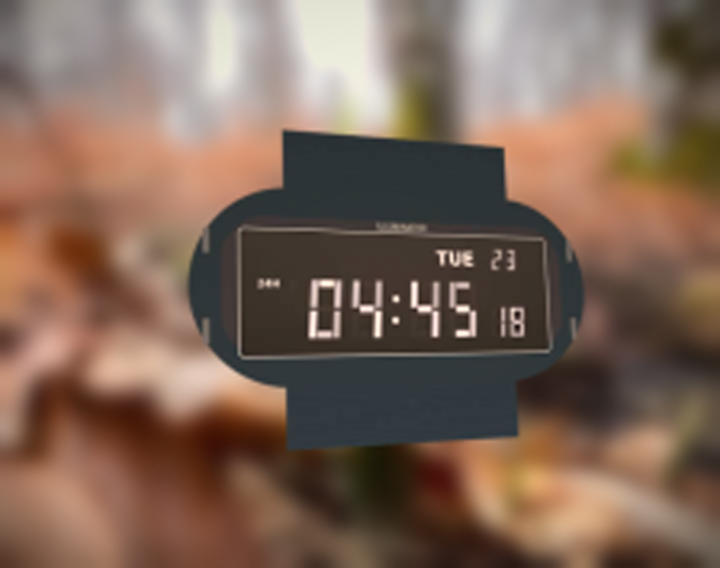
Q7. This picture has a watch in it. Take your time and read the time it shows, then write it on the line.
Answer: 4:45:18
